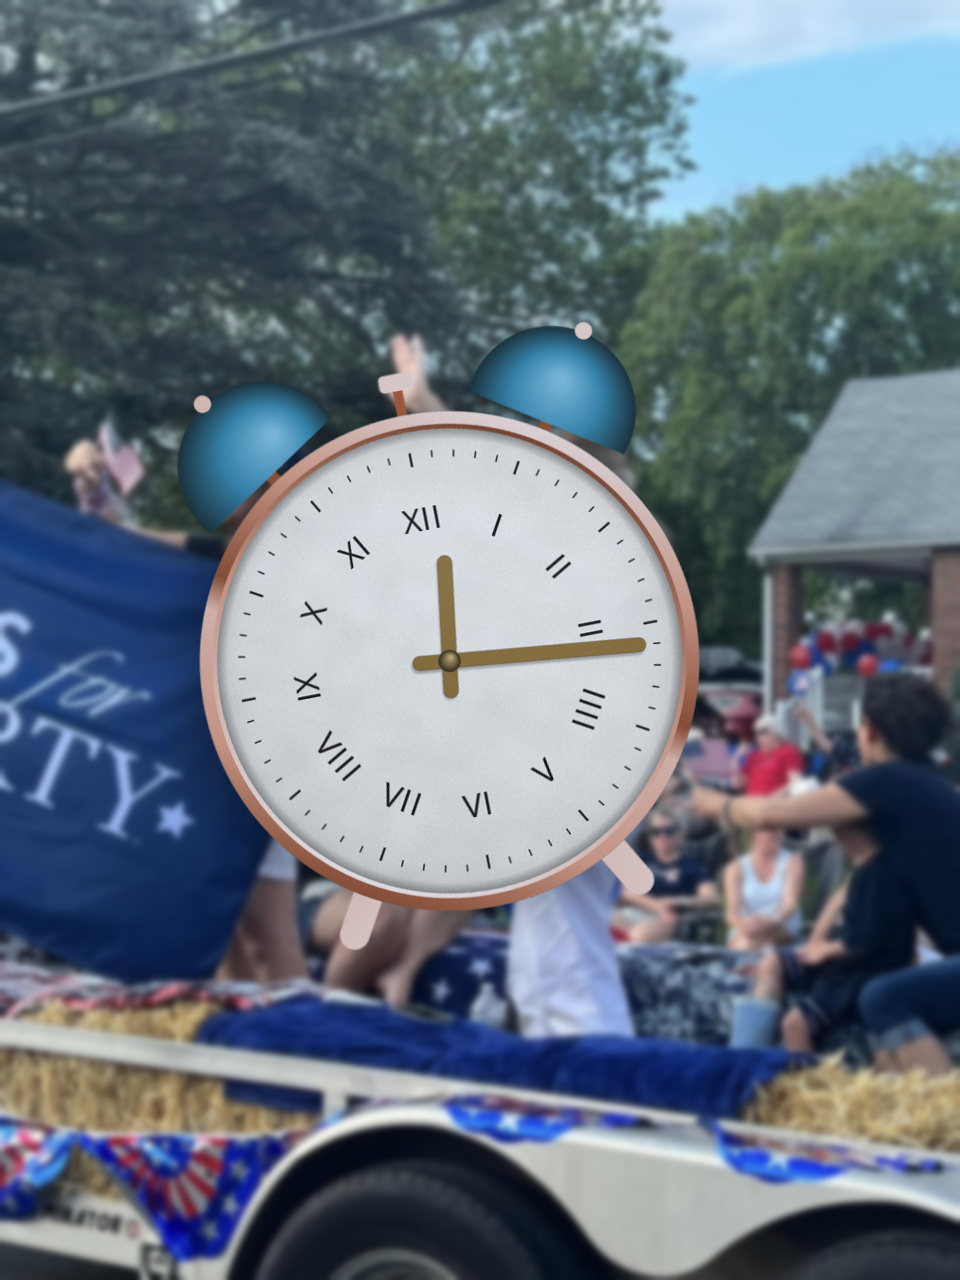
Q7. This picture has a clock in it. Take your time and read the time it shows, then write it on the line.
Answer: 12:16
